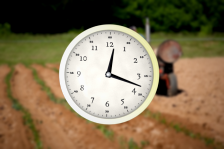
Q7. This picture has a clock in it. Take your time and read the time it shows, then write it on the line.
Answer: 12:18
